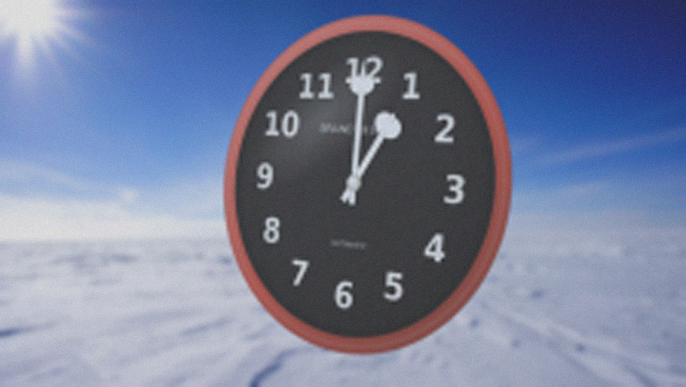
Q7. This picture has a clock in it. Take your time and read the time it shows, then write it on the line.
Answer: 1:00
